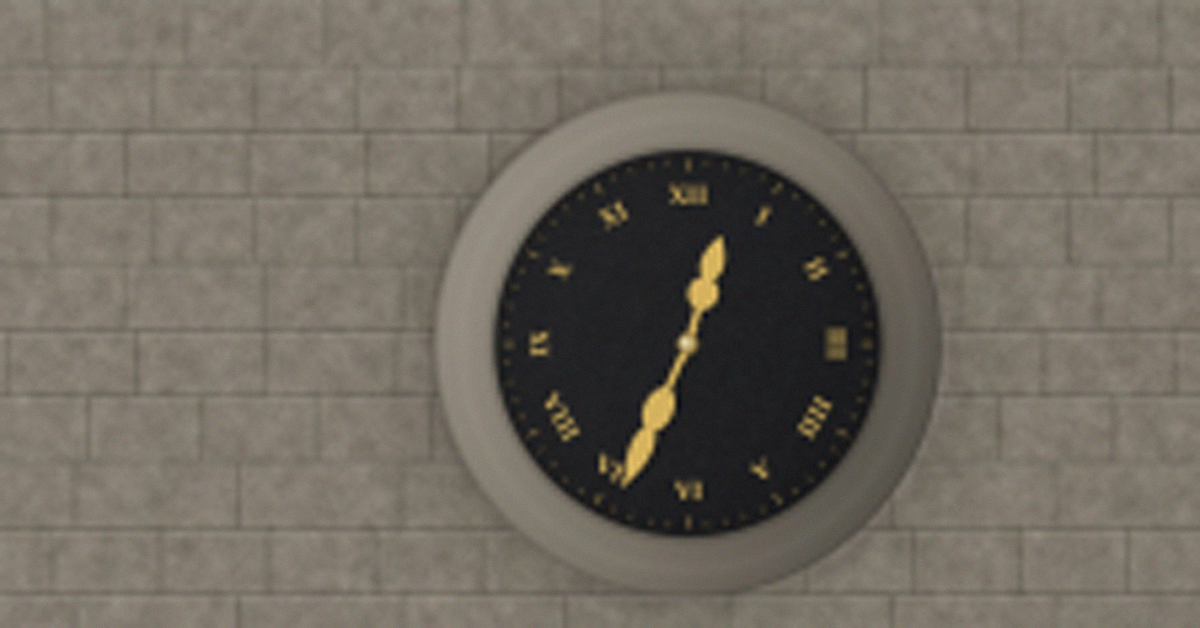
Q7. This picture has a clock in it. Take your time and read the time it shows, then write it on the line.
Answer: 12:34
